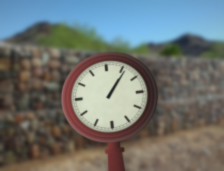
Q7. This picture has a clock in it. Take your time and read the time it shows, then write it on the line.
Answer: 1:06
